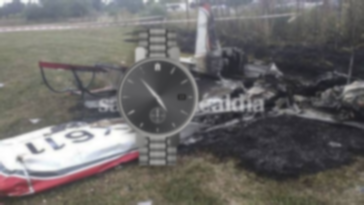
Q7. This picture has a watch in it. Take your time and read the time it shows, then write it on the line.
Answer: 4:53
